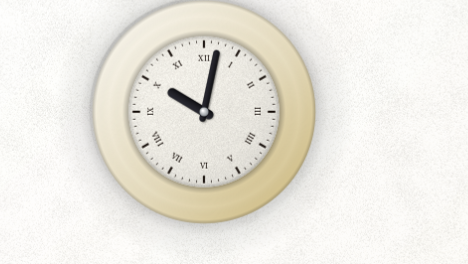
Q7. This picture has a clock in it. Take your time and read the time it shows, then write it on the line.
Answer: 10:02
